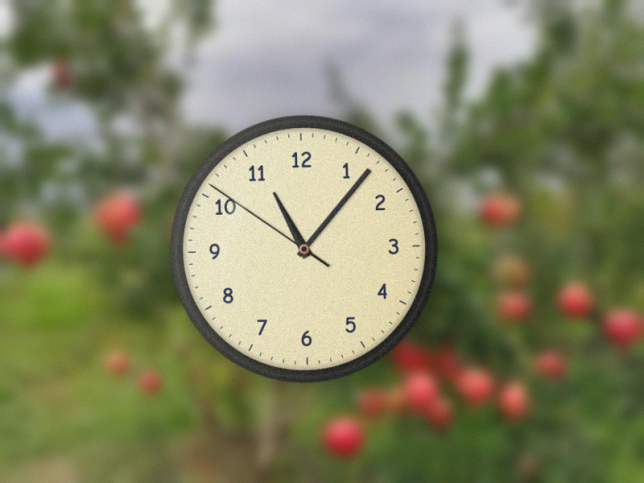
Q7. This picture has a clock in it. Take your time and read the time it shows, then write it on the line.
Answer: 11:06:51
